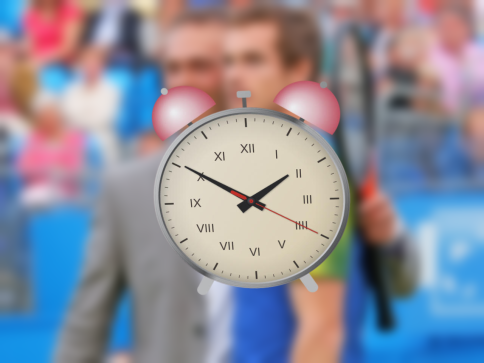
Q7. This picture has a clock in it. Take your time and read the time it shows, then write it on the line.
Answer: 1:50:20
